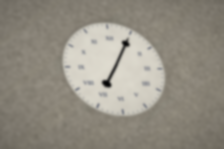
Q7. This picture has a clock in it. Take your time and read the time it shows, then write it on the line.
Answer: 7:05
